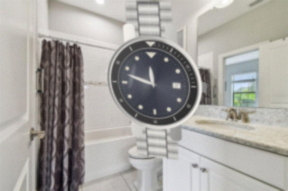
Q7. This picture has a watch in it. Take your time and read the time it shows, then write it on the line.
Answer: 11:48
